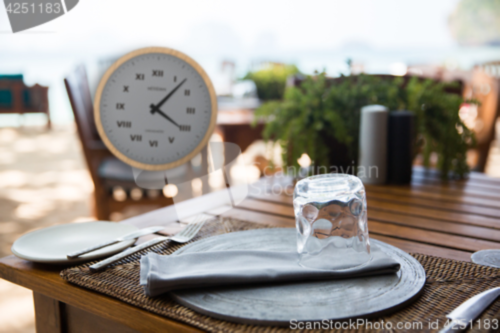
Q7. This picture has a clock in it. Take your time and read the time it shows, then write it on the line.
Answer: 4:07
